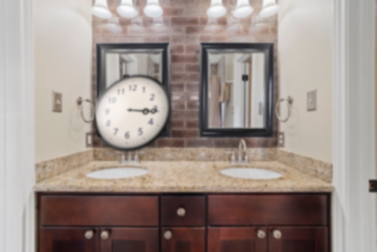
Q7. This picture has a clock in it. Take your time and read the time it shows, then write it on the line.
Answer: 3:16
